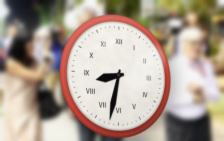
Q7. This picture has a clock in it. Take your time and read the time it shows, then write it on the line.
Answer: 8:32
